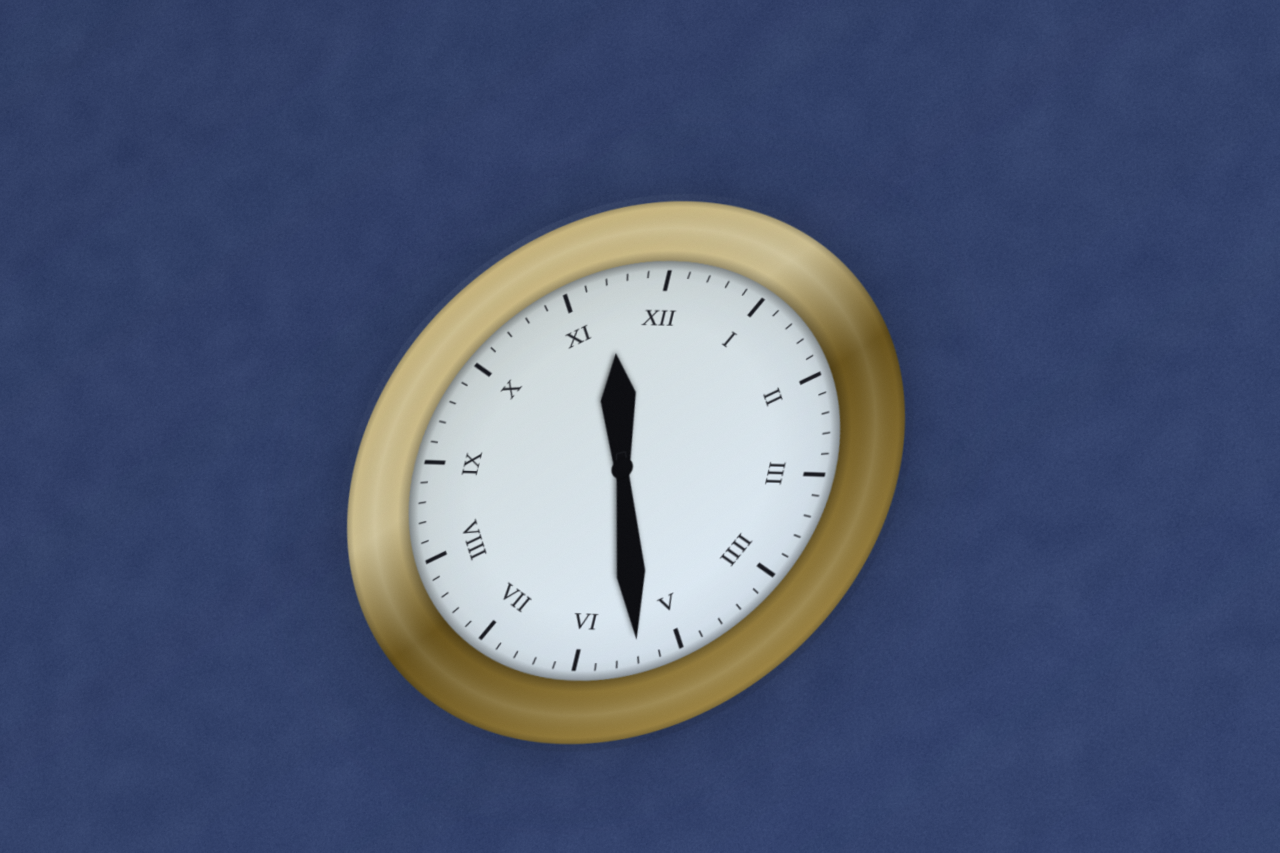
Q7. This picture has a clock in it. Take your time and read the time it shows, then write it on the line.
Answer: 11:27
